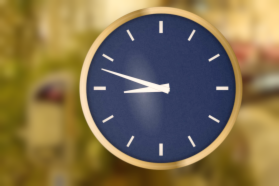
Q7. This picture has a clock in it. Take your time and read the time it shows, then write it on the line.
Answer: 8:48
